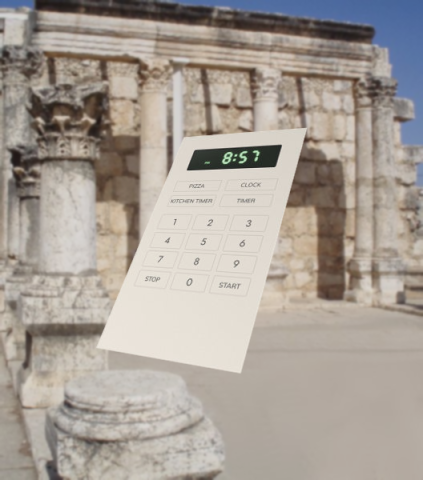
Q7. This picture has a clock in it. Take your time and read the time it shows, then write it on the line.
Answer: 8:57
